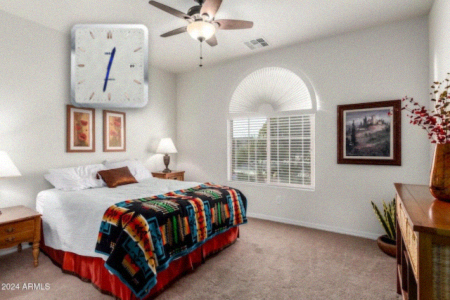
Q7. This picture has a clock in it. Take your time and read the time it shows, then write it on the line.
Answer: 12:32
